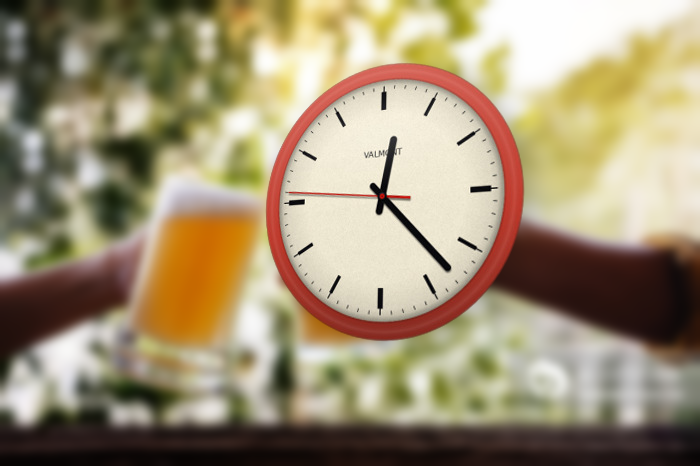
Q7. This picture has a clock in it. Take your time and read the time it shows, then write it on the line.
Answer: 12:22:46
